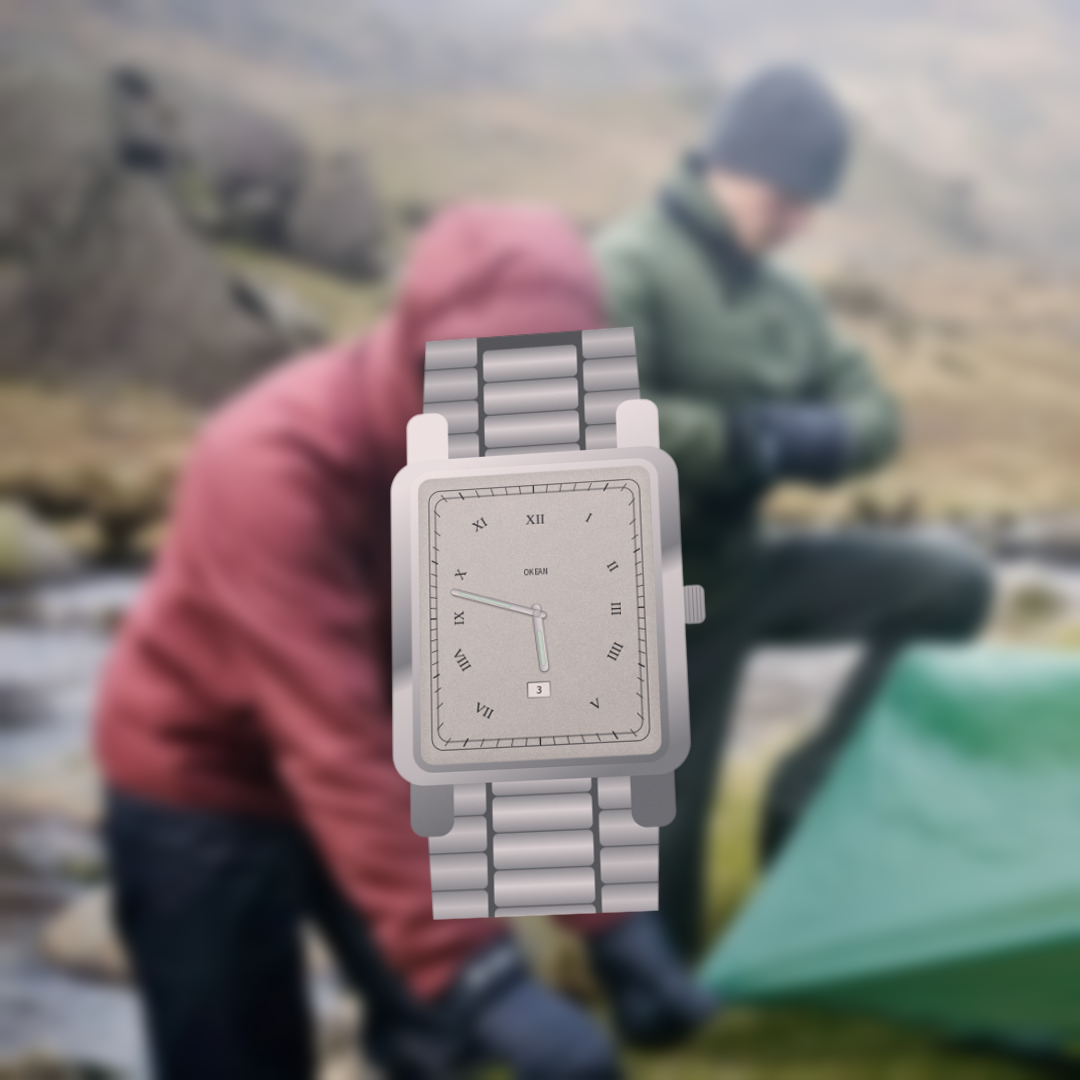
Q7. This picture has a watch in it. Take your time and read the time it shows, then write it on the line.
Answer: 5:48
